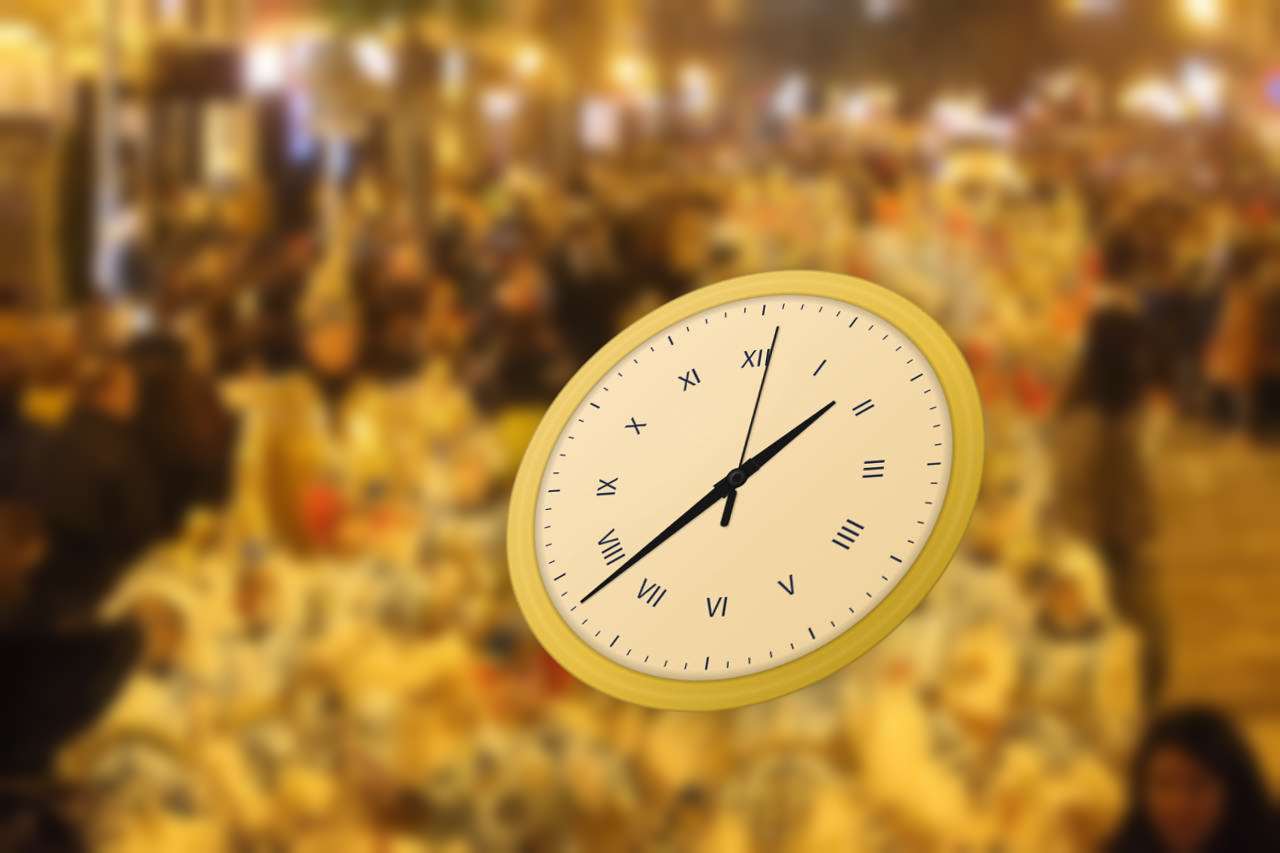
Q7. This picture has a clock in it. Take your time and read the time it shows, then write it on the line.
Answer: 1:38:01
